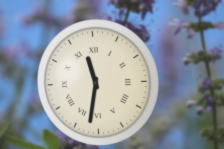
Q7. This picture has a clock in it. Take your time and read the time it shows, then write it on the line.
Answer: 11:32
